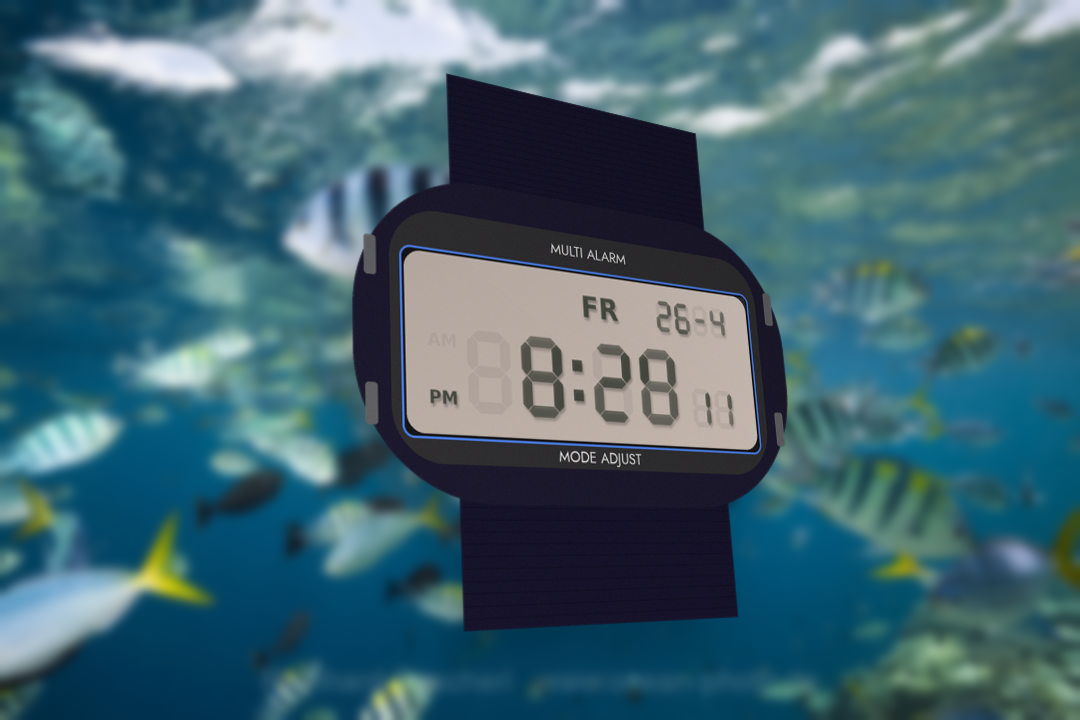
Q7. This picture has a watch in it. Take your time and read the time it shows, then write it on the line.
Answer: 8:28:11
